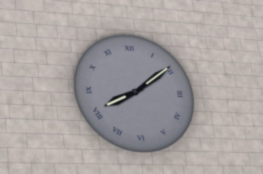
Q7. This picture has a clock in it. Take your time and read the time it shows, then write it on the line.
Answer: 8:09
